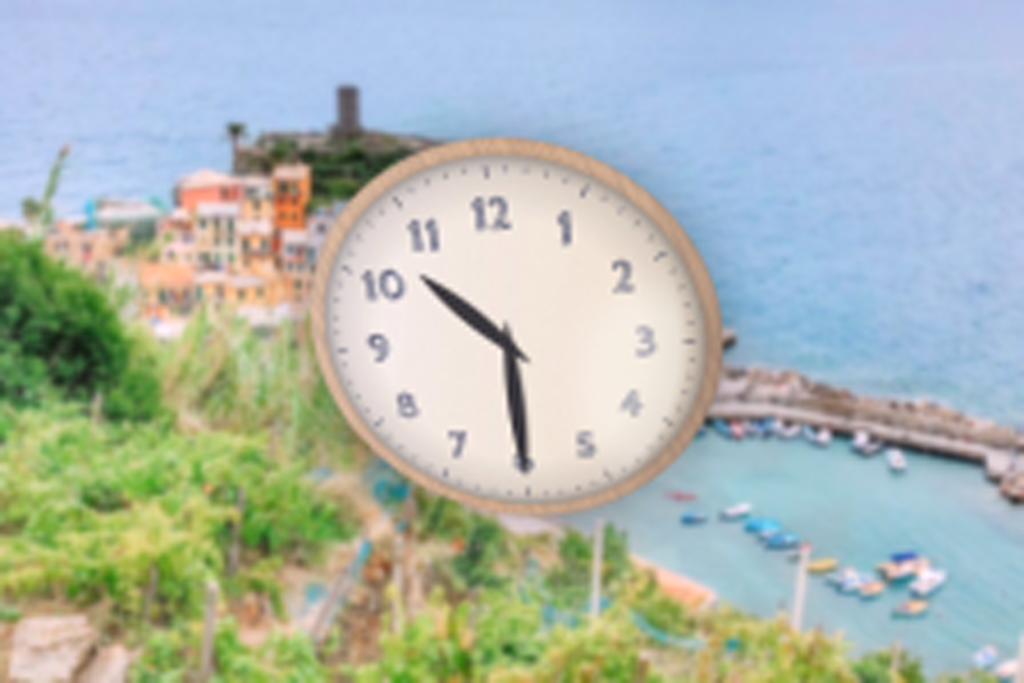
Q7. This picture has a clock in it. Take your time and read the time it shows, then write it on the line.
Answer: 10:30
